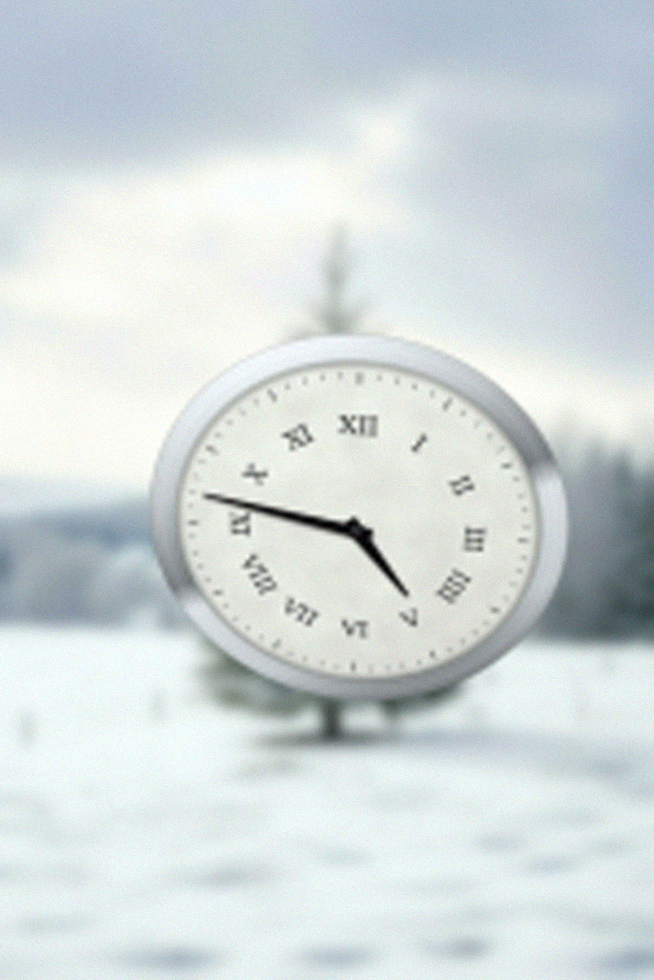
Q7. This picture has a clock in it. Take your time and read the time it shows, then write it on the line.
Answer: 4:47
